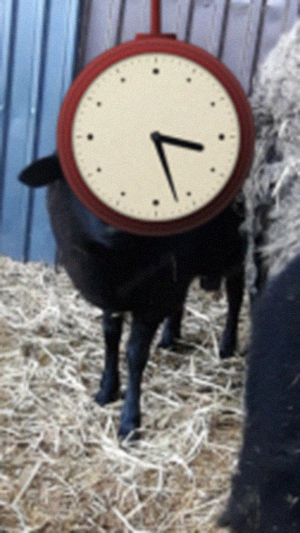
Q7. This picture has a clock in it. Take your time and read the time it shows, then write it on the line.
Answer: 3:27
